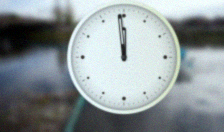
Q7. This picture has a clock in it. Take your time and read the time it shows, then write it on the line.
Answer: 11:59
